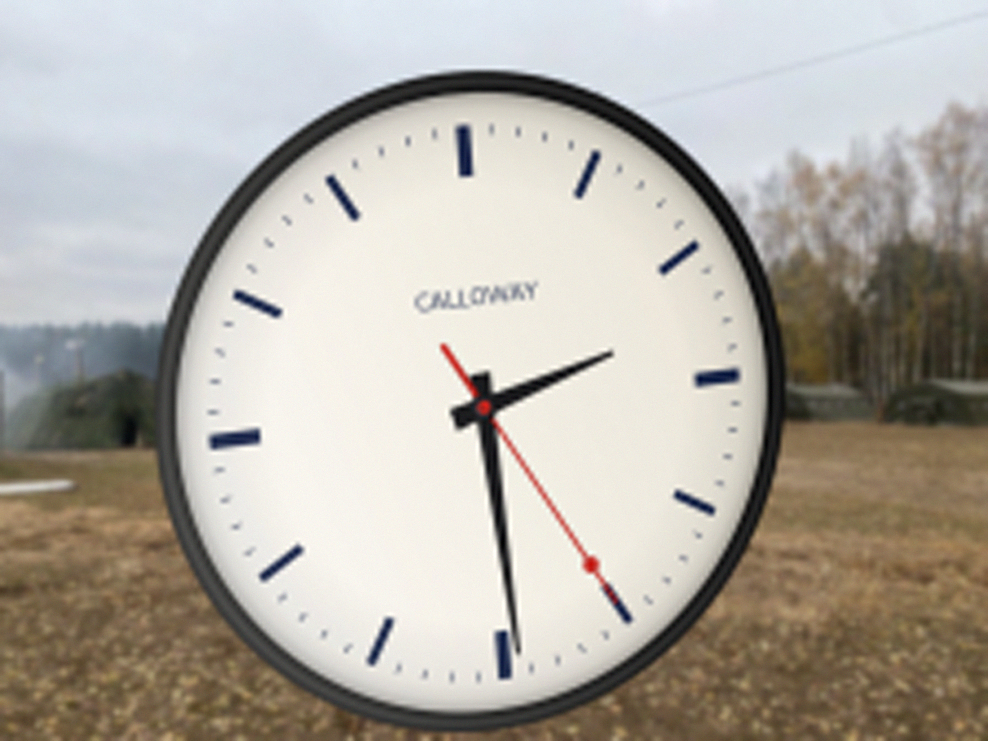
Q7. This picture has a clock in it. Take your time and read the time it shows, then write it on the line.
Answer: 2:29:25
